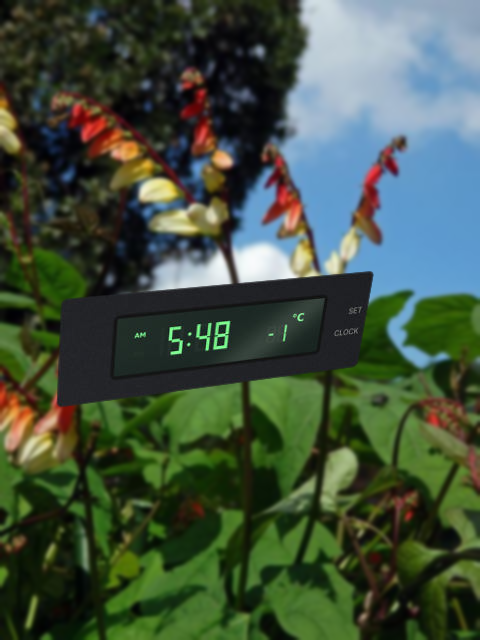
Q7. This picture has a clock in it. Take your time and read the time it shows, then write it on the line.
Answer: 5:48
